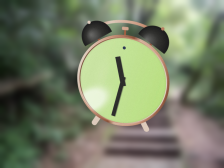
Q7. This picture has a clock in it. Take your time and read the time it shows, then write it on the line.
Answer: 11:32
